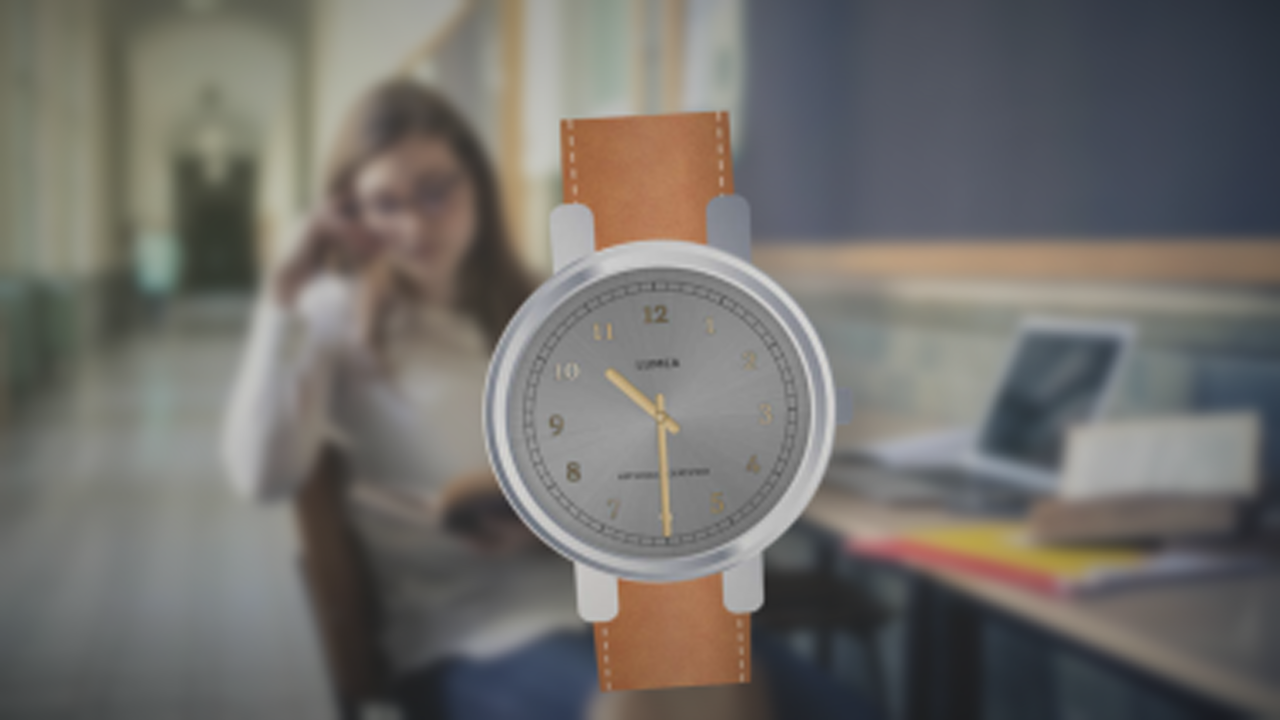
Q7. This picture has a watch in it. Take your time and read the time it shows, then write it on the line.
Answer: 10:30
